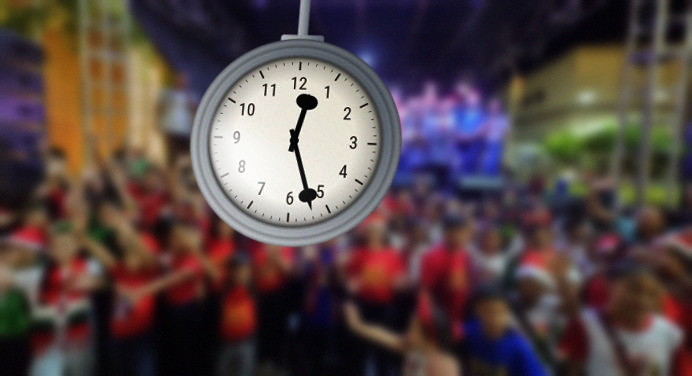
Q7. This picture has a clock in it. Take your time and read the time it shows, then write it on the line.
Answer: 12:27
